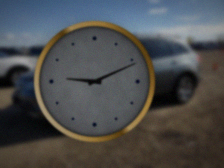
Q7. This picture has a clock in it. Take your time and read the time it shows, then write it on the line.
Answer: 9:11
